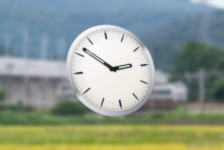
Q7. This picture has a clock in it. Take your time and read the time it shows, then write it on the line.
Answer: 2:52
